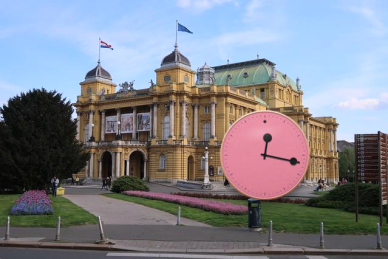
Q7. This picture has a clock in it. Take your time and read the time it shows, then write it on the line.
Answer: 12:17
